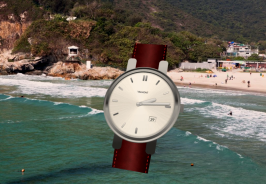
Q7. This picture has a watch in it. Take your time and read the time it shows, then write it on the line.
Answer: 2:14
